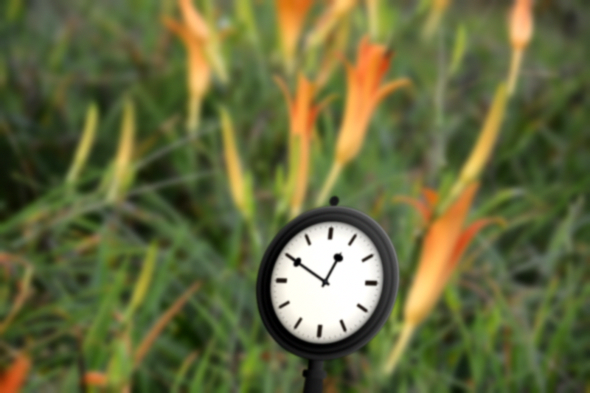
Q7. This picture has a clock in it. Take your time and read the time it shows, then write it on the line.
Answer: 12:50
